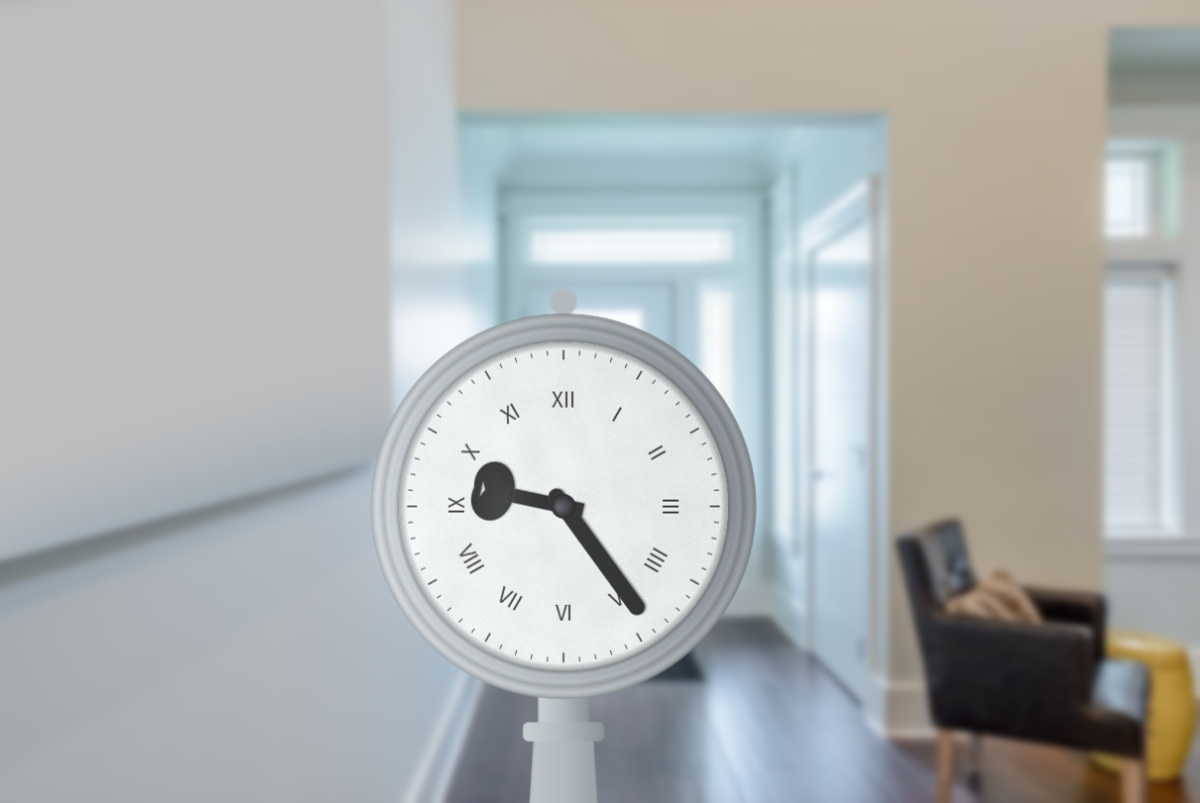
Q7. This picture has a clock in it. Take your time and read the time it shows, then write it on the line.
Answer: 9:24
